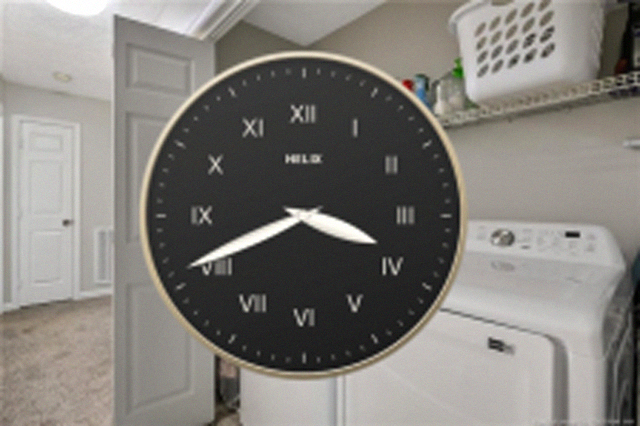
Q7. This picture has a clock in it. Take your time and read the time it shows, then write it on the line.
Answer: 3:41
